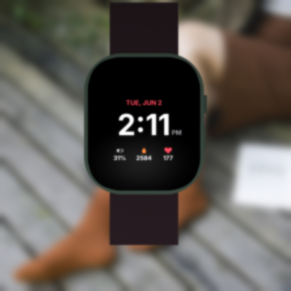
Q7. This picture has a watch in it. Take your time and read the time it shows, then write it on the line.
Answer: 2:11
